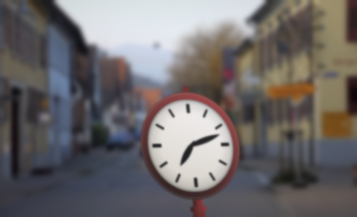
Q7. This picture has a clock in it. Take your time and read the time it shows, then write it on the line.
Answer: 7:12
